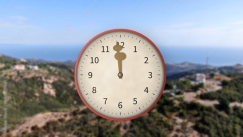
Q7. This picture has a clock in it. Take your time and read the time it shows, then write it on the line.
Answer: 11:59
